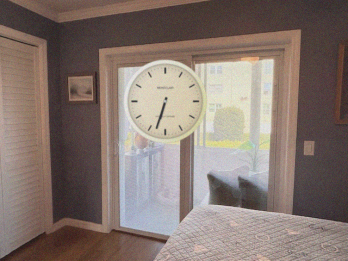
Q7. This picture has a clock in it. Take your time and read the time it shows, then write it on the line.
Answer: 6:33
